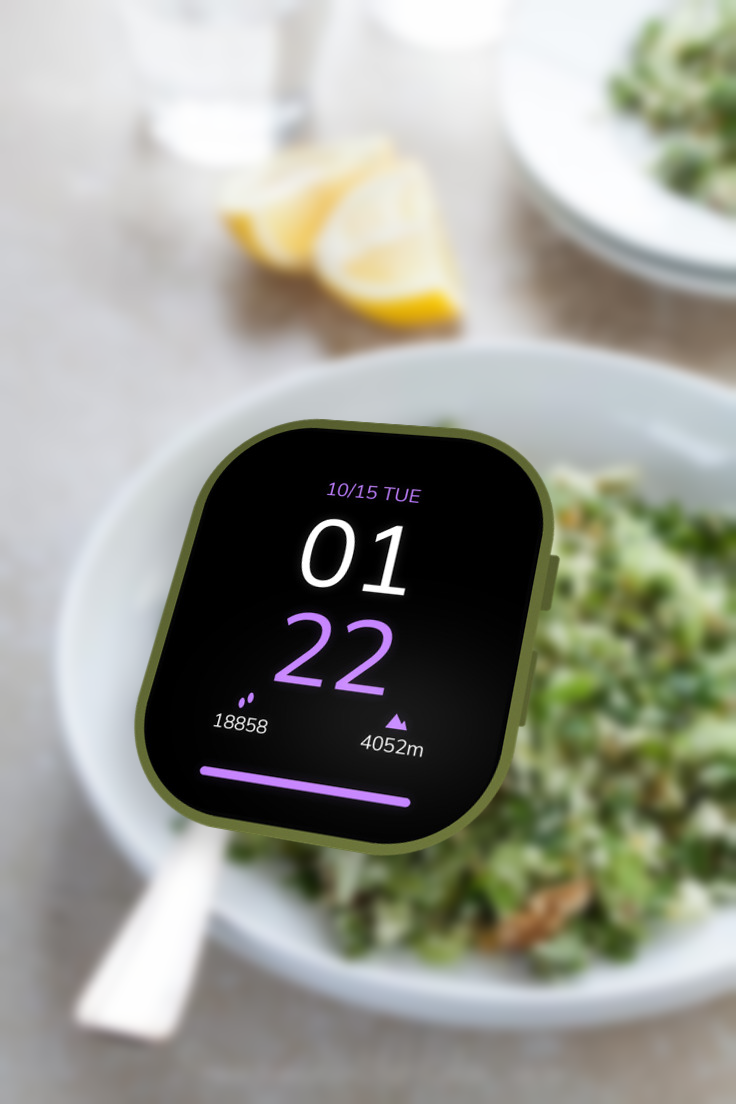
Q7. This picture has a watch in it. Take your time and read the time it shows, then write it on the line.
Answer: 1:22
